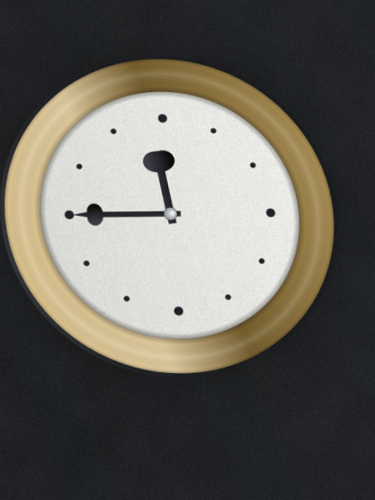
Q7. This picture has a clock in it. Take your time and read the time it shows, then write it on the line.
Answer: 11:45
